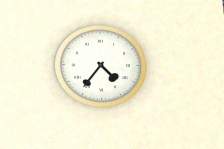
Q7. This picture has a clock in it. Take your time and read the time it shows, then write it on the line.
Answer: 4:36
